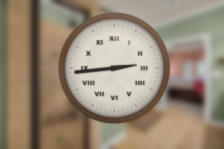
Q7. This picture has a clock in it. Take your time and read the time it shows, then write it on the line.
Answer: 2:44
